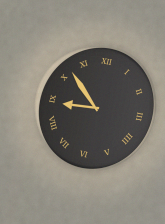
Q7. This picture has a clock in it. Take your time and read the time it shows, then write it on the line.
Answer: 8:52
